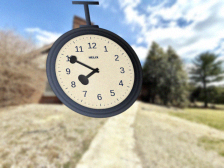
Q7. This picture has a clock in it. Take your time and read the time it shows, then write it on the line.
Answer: 7:50
